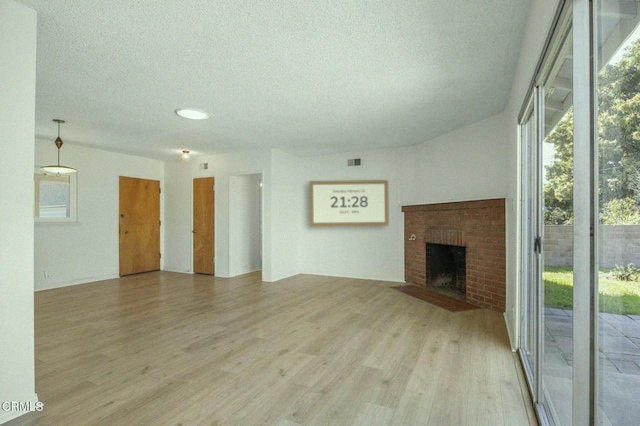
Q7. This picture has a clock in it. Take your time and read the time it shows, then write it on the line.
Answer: 21:28
